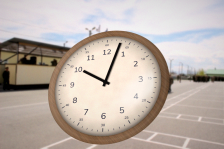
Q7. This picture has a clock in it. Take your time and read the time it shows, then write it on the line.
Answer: 10:03
